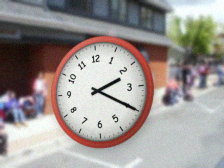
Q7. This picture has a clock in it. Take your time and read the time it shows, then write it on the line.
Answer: 2:20
